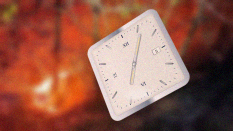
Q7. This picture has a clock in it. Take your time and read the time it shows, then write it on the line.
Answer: 7:06
